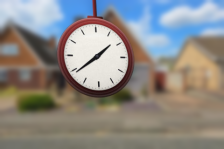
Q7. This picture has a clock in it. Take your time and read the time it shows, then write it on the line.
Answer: 1:39
